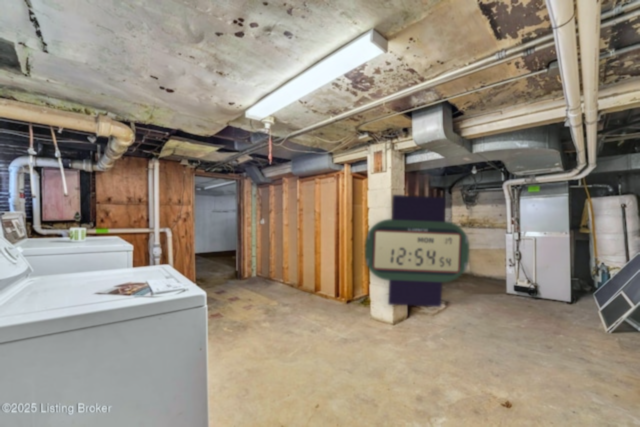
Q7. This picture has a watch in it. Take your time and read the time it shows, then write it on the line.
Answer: 12:54
